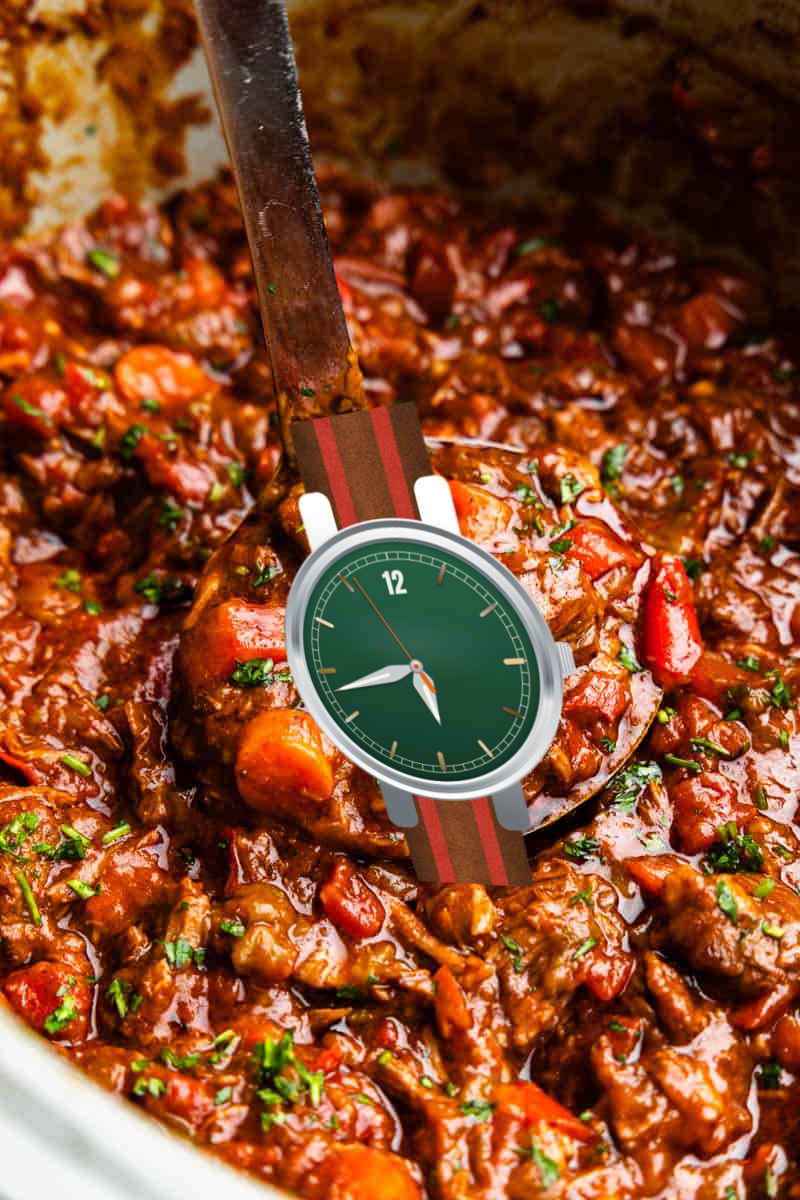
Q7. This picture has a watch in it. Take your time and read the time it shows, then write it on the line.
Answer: 5:42:56
